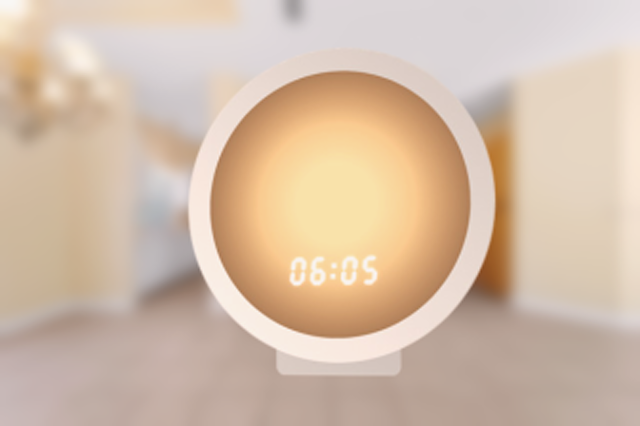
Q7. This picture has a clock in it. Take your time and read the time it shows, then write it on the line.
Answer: 6:05
